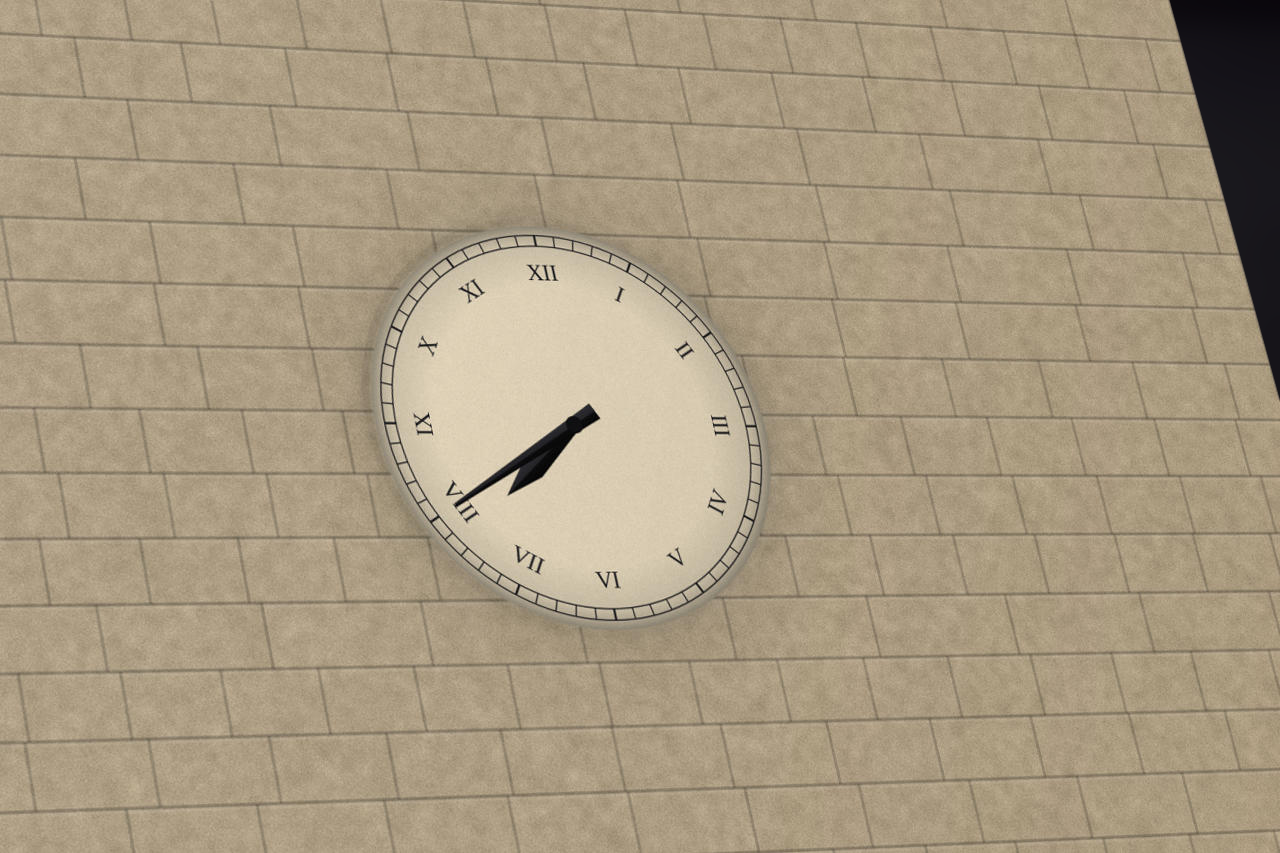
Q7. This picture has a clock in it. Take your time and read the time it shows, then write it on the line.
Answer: 7:40
